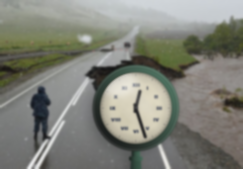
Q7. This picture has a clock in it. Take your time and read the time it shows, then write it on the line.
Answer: 12:27
